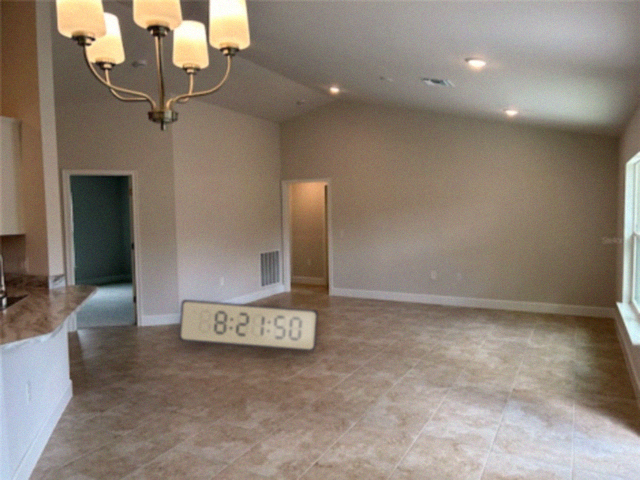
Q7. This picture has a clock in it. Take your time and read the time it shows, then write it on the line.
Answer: 8:21:50
